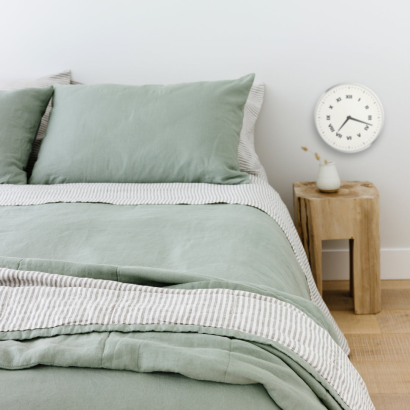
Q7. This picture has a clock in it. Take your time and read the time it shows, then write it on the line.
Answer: 7:18
